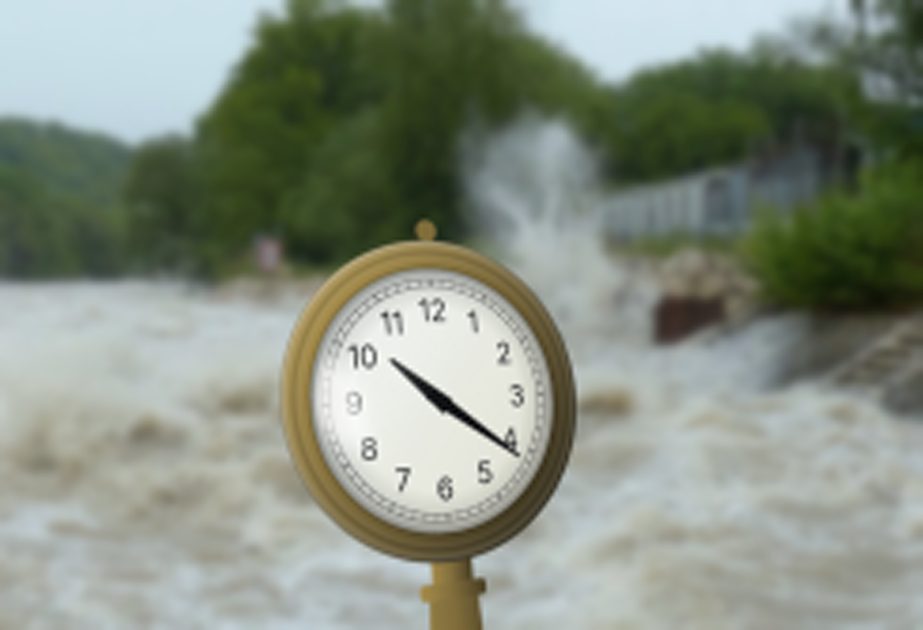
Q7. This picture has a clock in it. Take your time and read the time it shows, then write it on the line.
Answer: 10:21
